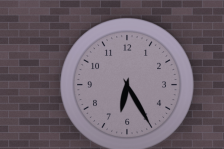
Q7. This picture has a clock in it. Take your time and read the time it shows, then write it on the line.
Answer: 6:25
